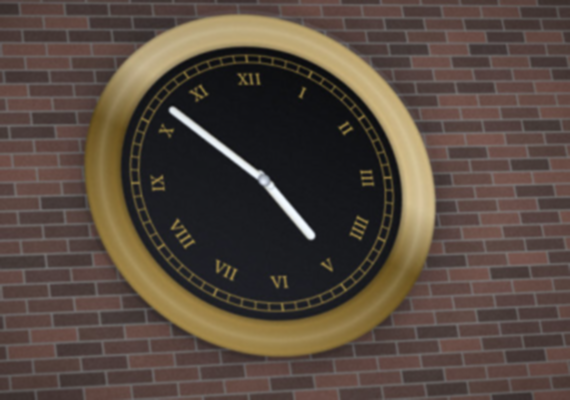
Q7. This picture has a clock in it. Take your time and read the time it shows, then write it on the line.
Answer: 4:52
